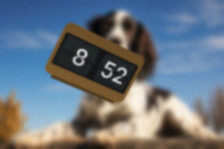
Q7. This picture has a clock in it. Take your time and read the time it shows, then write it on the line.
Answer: 8:52
